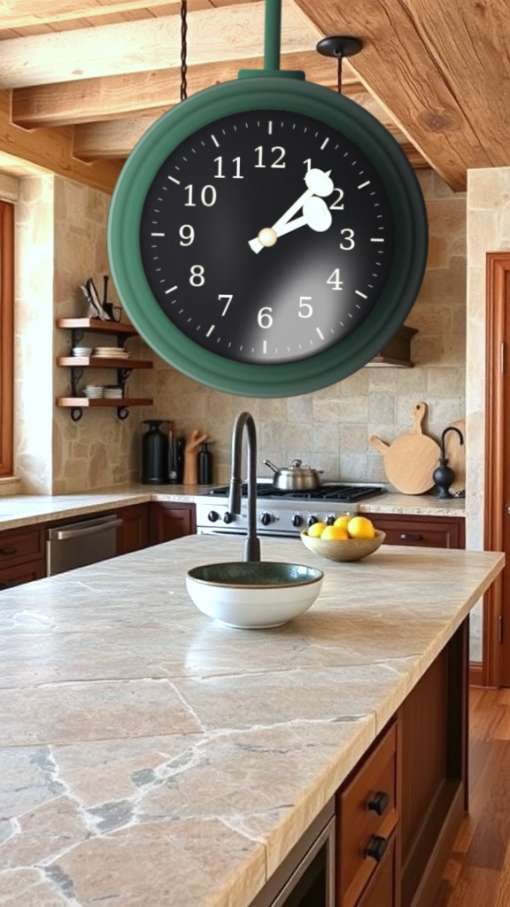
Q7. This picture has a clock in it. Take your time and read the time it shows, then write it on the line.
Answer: 2:07
